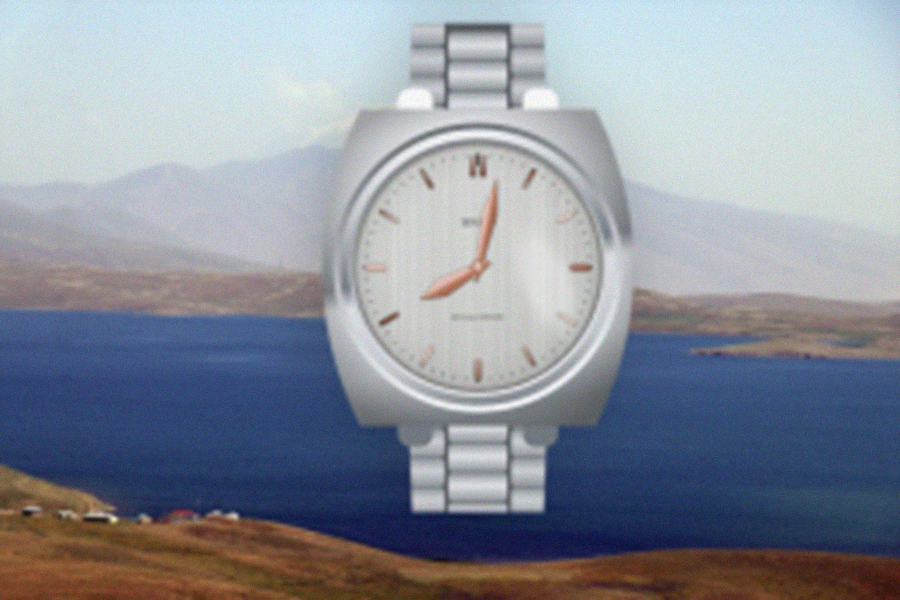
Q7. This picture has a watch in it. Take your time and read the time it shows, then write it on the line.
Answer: 8:02
